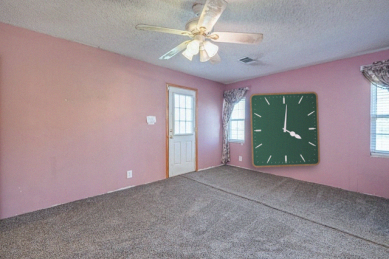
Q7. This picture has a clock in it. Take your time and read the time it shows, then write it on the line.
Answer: 4:01
